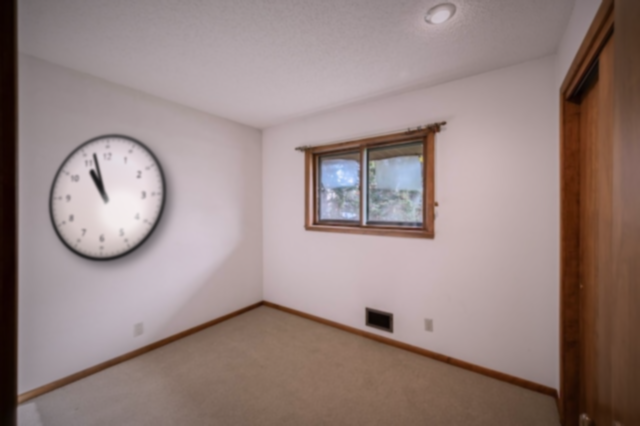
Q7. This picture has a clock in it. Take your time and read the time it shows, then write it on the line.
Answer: 10:57
